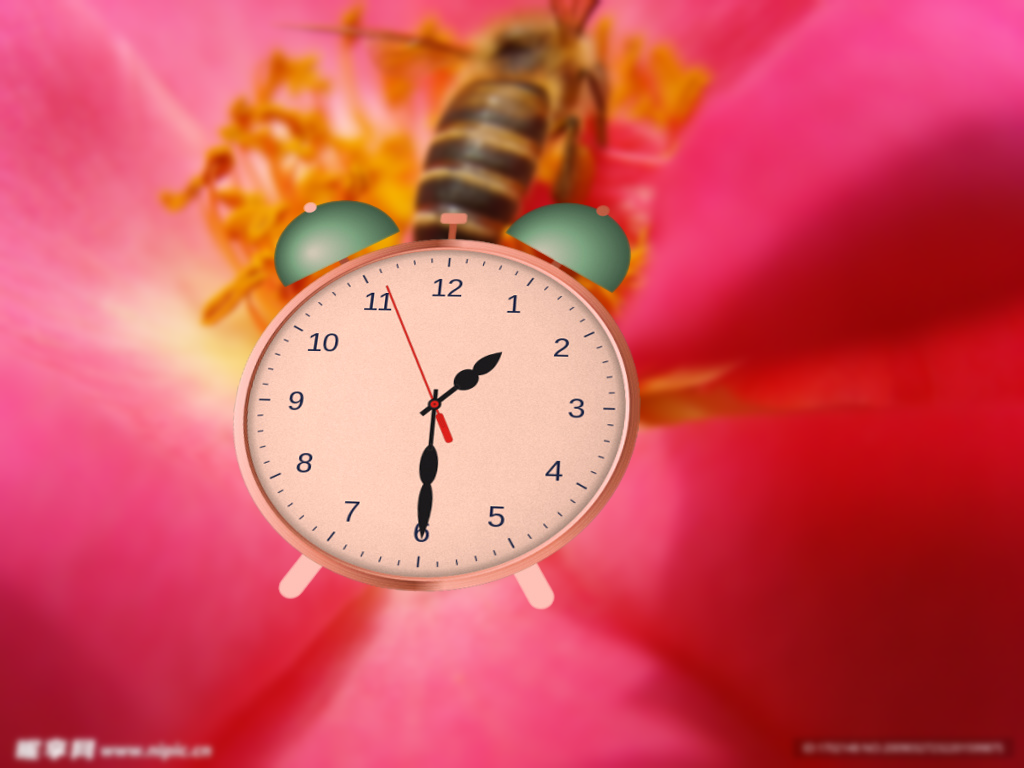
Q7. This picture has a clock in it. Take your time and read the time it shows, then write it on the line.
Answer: 1:29:56
